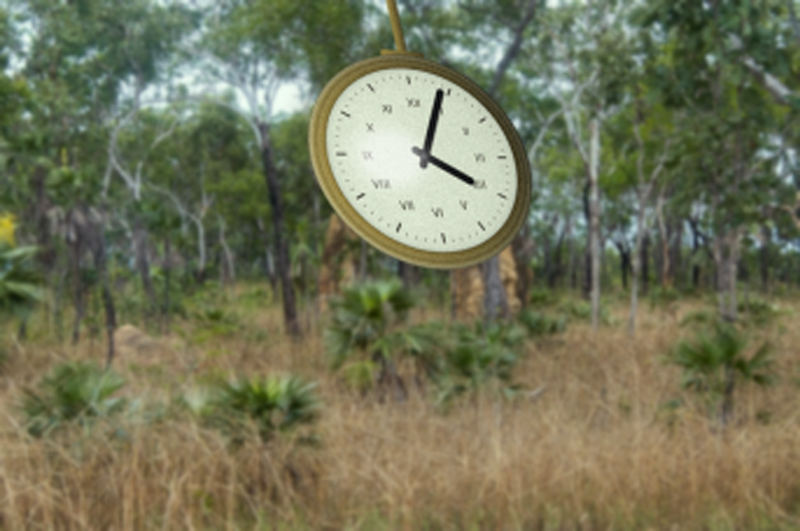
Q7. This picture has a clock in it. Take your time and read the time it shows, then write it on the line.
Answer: 4:04
